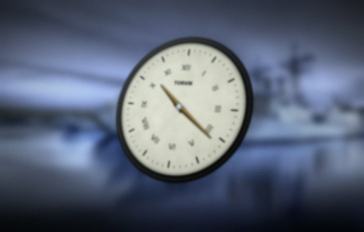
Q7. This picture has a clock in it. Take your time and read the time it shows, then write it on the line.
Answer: 10:21
